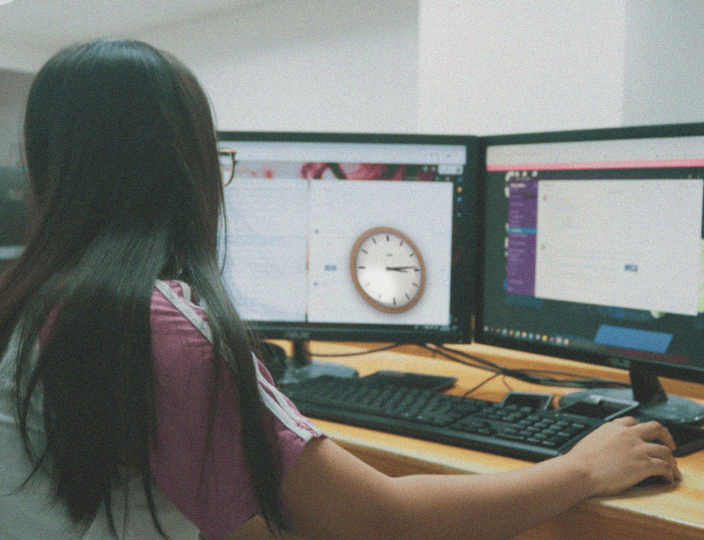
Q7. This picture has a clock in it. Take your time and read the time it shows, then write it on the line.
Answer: 3:14
